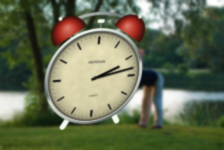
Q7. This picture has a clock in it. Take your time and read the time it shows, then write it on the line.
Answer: 2:13
